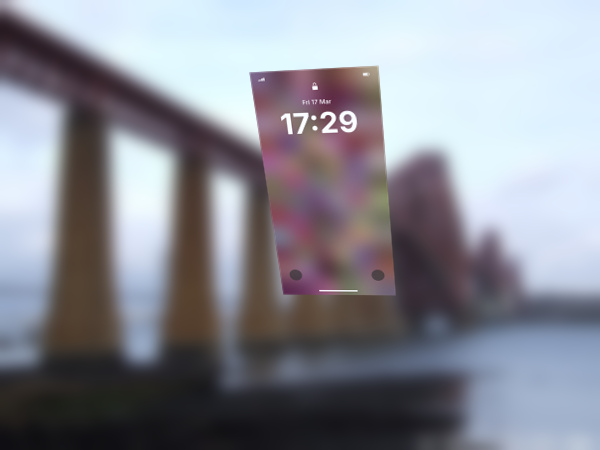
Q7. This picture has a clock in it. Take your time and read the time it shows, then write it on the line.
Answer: 17:29
